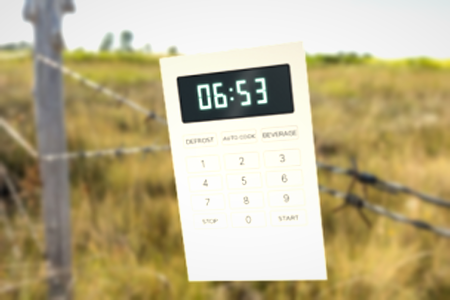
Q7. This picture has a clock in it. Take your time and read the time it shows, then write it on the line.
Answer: 6:53
